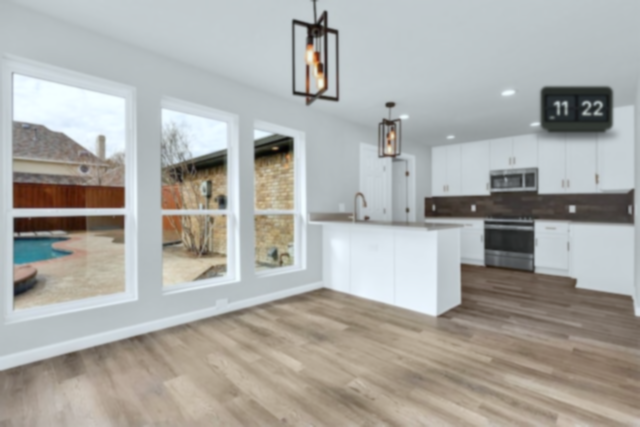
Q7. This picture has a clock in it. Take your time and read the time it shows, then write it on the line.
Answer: 11:22
